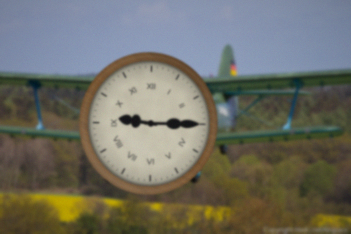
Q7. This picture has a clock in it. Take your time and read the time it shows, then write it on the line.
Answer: 9:15
